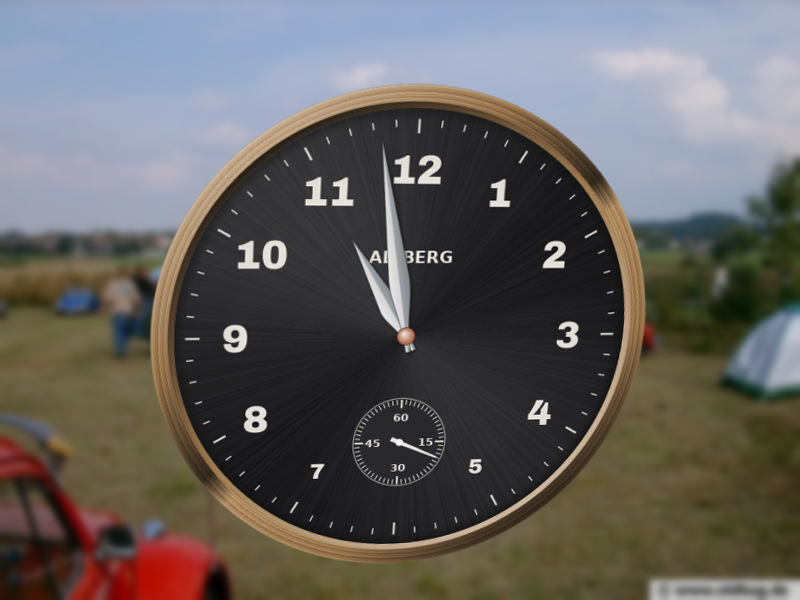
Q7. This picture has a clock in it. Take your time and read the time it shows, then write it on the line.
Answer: 10:58:19
